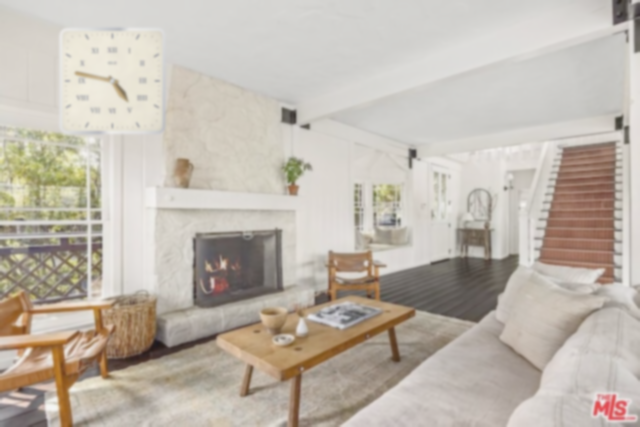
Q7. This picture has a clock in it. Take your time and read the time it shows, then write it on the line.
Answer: 4:47
